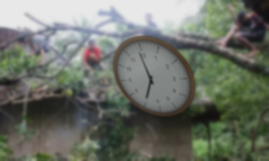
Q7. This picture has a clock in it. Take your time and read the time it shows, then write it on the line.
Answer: 6:59
